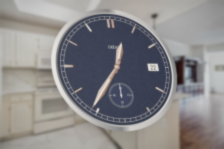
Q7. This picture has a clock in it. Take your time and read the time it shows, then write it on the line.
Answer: 12:36
